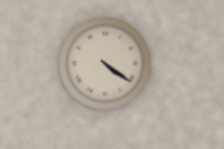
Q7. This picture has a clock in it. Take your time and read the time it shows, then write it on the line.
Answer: 4:21
